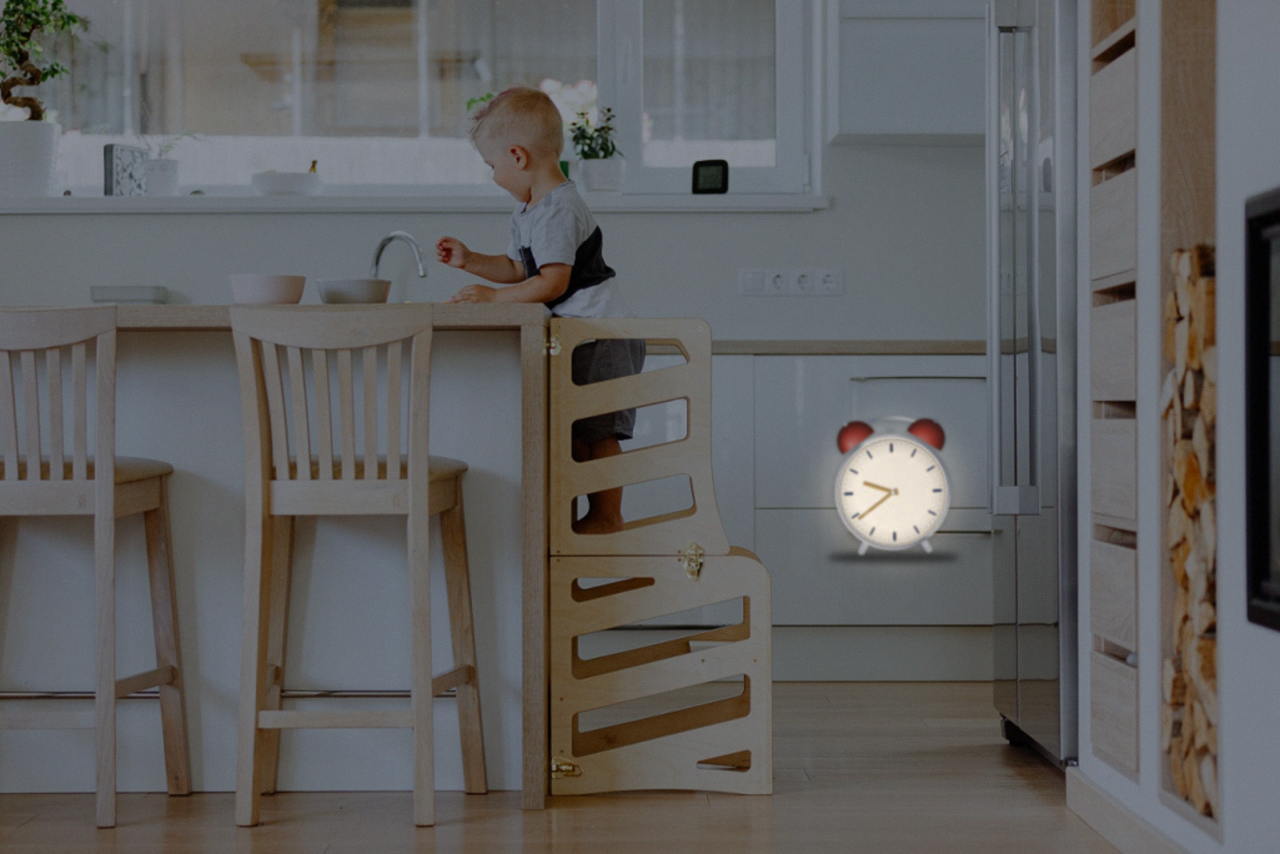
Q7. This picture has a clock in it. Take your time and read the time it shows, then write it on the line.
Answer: 9:39
